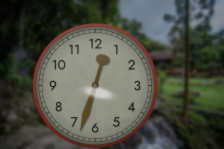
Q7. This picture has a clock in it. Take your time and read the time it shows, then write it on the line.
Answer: 12:33
